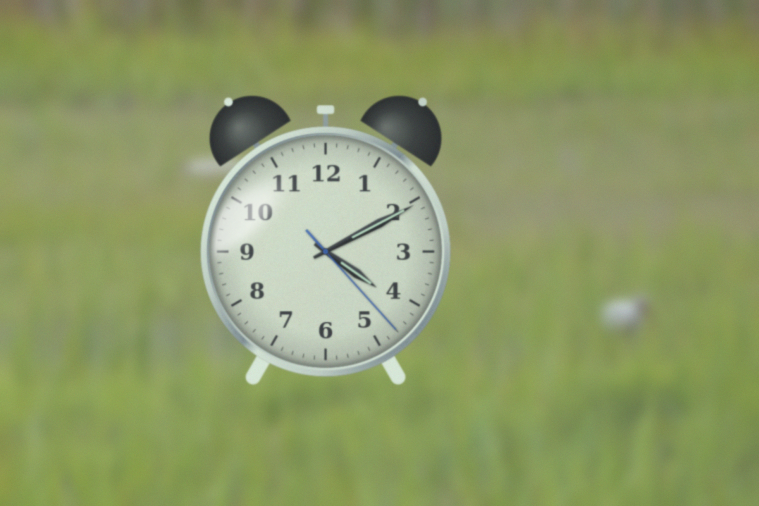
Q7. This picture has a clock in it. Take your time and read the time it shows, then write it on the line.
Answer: 4:10:23
